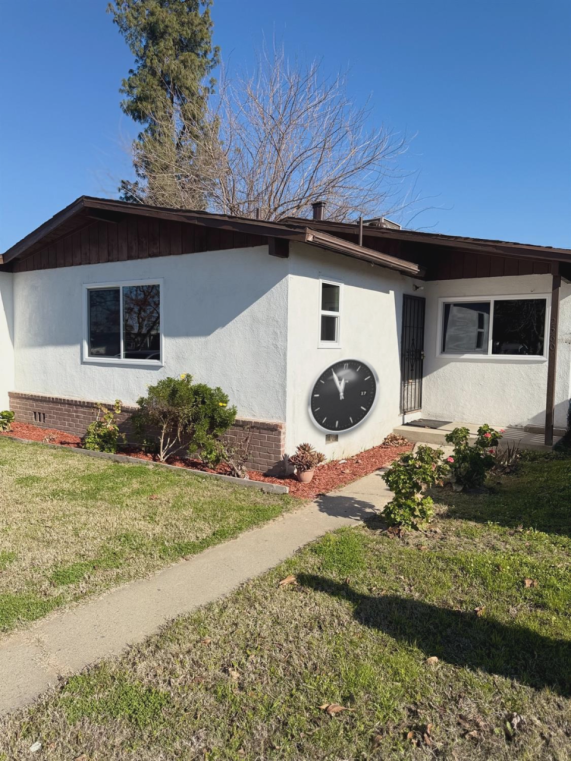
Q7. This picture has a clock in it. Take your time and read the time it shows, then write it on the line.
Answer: 11:55
